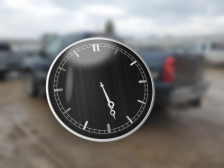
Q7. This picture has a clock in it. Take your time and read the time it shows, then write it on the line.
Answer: 5:28
